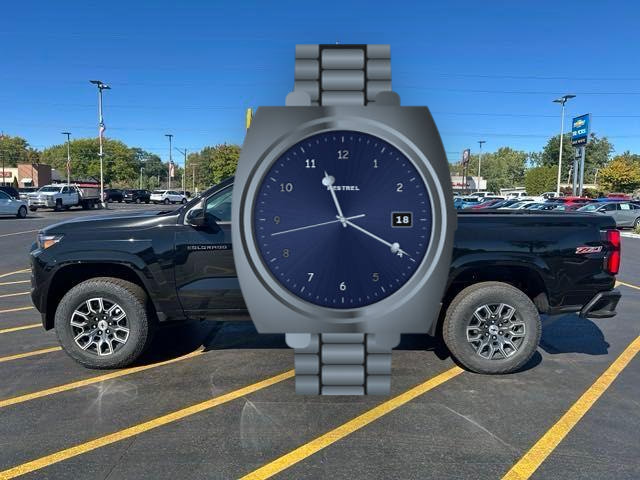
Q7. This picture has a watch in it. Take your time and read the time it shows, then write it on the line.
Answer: 11:19:43
